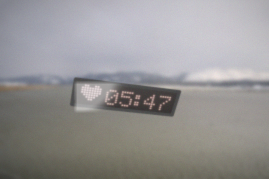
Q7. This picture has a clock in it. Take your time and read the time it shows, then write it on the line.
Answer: 5:47
